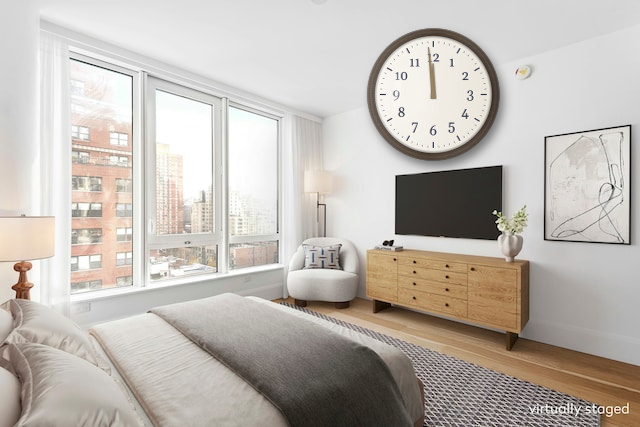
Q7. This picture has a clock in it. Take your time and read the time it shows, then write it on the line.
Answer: 11:59
